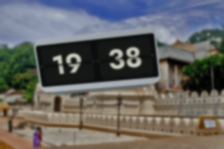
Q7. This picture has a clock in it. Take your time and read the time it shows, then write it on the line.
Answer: 19:38
